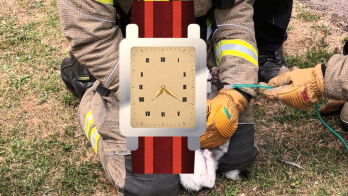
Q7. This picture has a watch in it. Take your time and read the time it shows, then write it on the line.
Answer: 7:21
